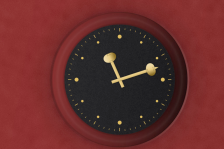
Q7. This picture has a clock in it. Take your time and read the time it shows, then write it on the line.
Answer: 11:12
